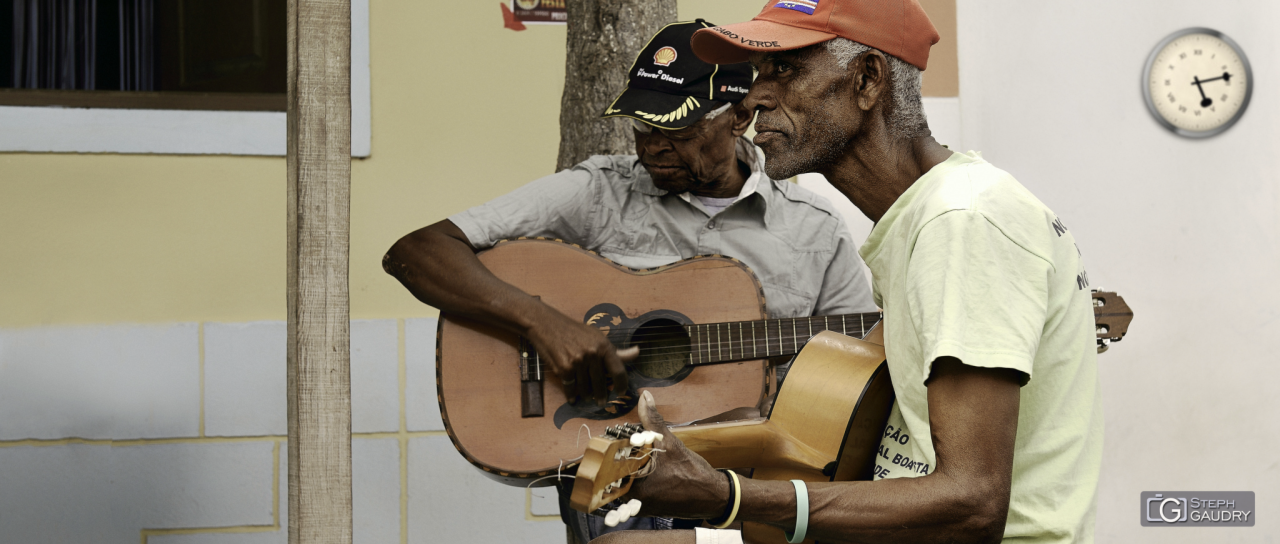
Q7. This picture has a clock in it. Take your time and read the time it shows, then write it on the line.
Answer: 5:13
